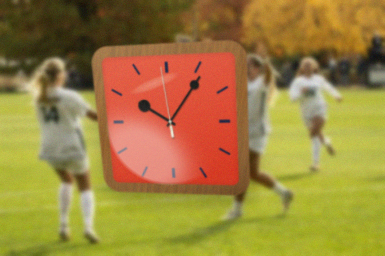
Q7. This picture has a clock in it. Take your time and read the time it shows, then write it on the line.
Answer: 10:05:59
